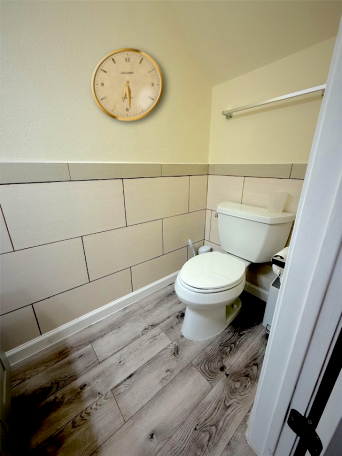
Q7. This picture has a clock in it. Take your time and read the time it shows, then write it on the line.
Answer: 6:29
